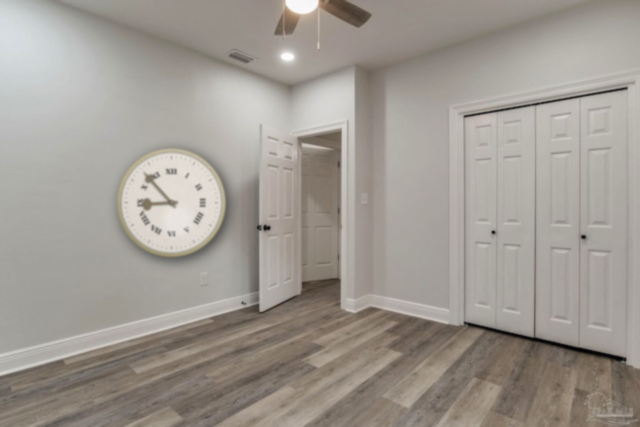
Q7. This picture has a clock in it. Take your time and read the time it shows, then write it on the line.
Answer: 8:53
